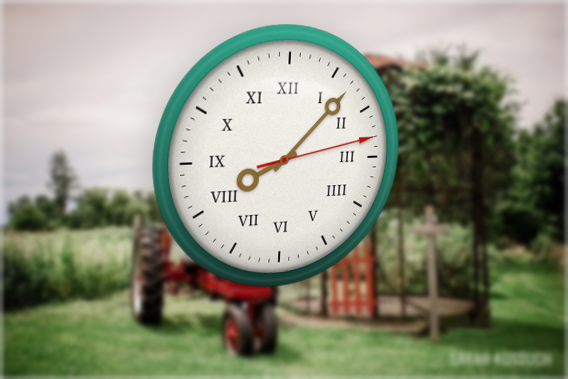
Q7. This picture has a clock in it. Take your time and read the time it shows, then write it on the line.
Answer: 8:07:13
